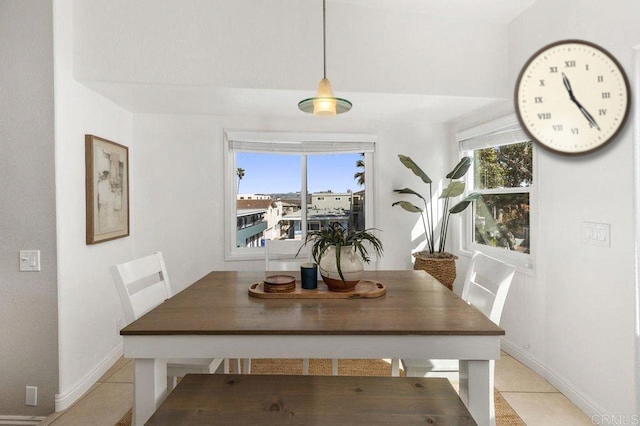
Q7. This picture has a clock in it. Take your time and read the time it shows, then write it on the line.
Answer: 11:24
